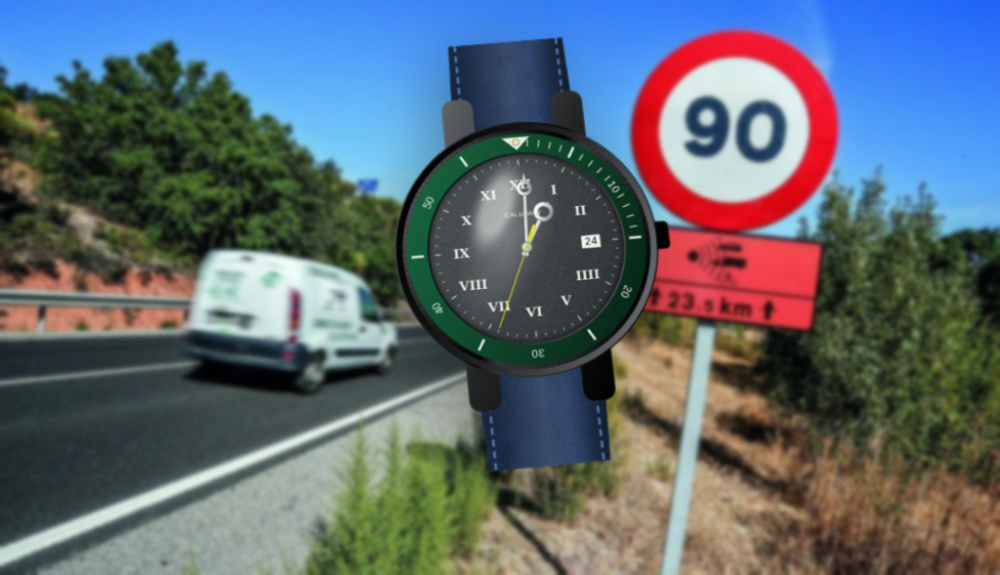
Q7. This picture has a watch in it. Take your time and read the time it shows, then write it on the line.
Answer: 1:00:34
